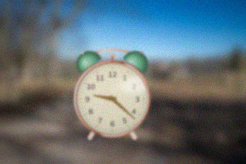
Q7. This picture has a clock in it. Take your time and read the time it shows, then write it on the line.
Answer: 9:22
